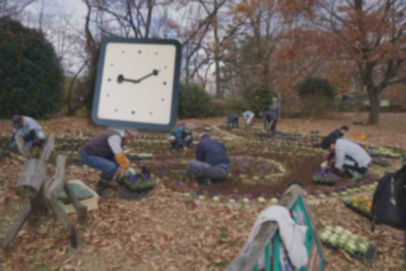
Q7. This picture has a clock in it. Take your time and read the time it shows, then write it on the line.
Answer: 9:10
